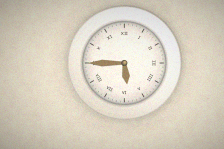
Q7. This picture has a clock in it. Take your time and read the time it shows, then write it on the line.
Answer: 5:45
